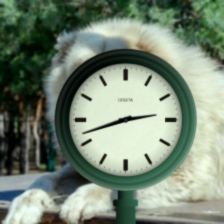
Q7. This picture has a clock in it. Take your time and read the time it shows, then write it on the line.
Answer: 2:42
